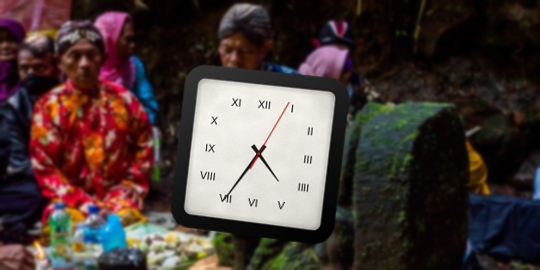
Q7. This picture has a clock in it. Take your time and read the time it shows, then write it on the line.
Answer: 4:35:04
